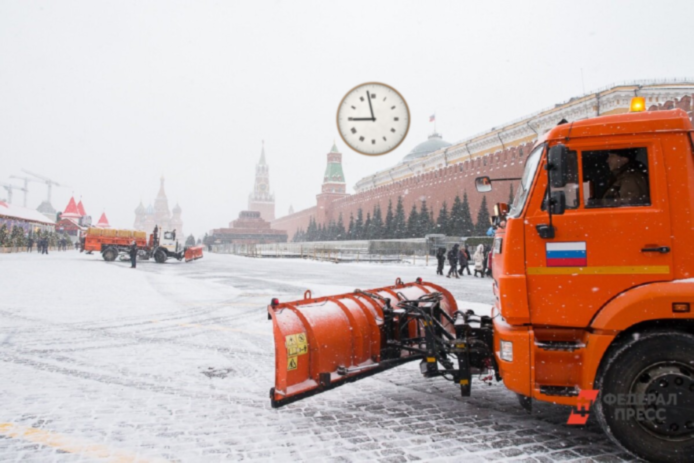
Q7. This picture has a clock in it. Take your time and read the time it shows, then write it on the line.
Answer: 8:58
